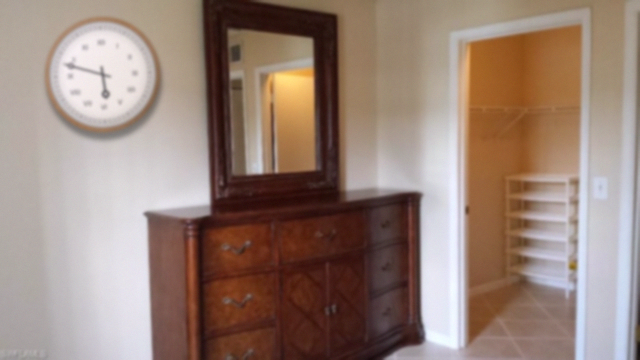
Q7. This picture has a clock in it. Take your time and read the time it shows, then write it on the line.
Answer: 5:48
